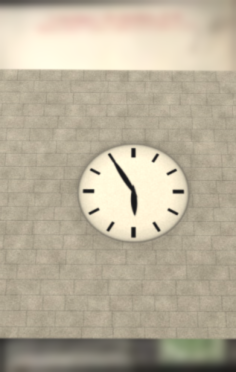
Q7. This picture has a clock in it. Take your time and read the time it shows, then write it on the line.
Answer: 5:55
